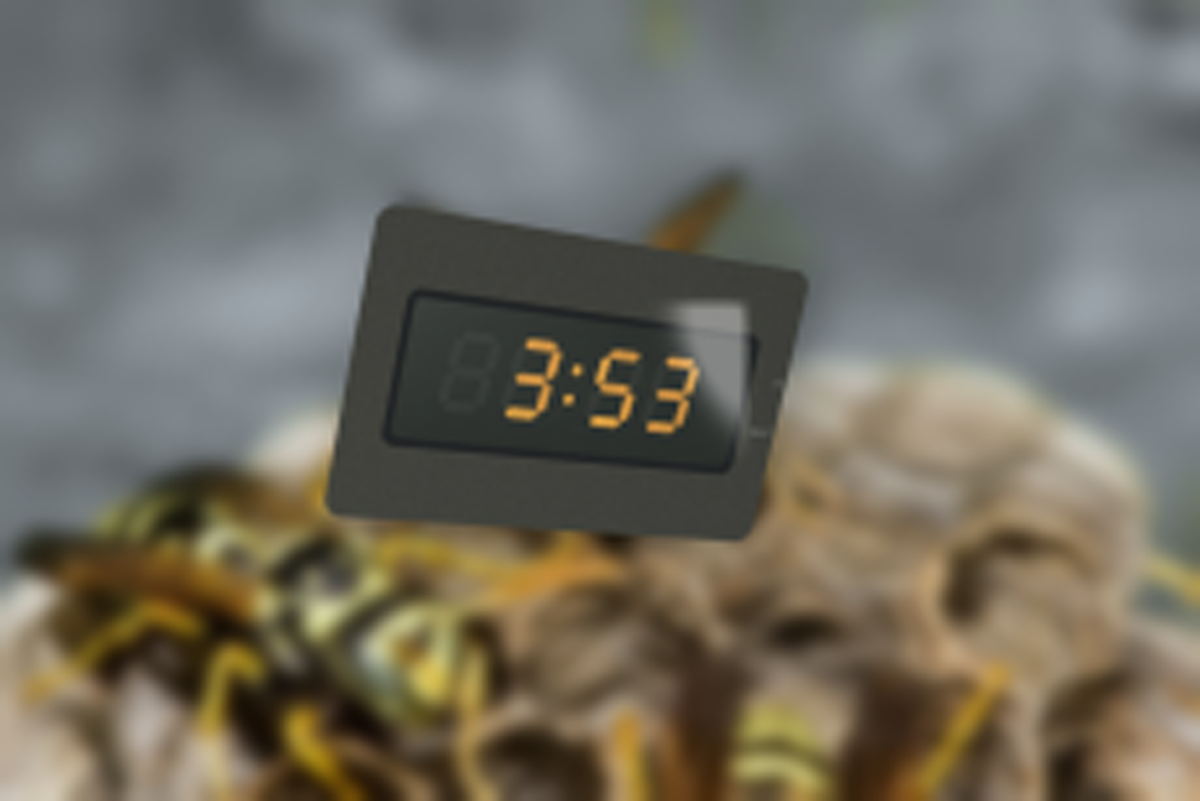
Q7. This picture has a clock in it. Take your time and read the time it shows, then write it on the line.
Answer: 3:53
